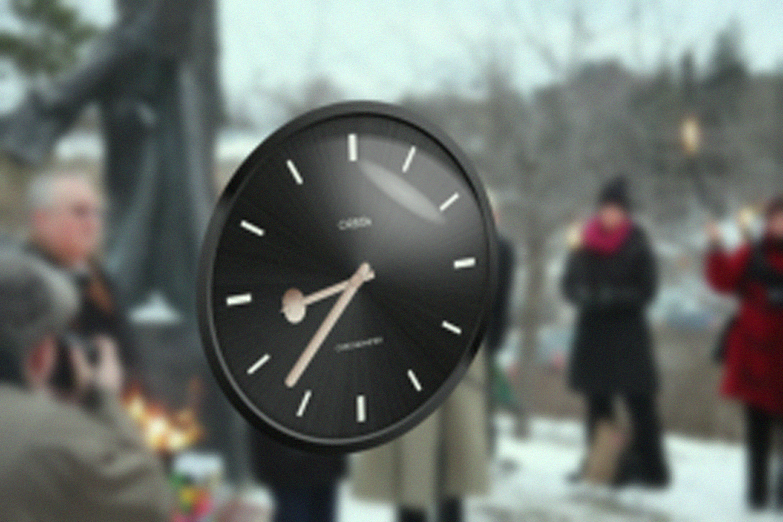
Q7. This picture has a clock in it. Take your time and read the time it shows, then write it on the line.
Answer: 8:37
